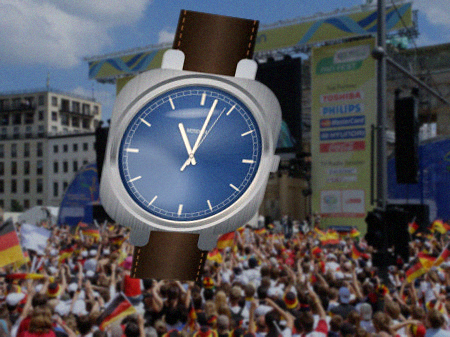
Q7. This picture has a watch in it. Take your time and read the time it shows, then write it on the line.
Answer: 11:02:04
